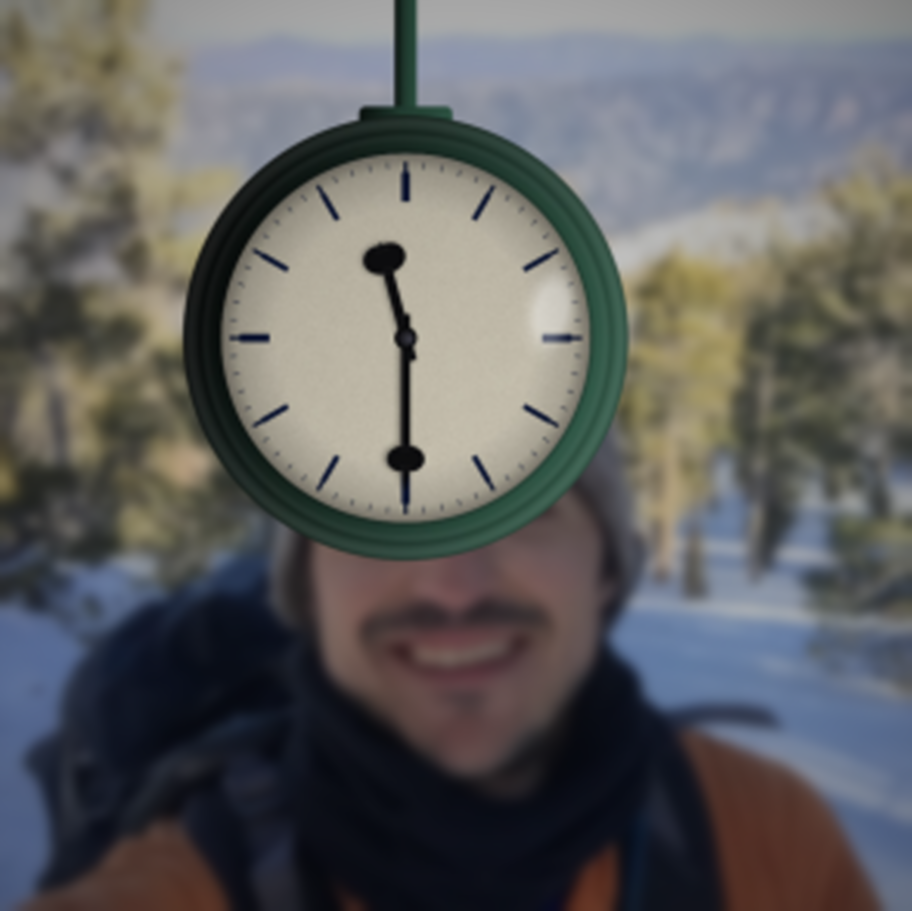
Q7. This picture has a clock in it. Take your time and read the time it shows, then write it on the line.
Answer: 11:30
